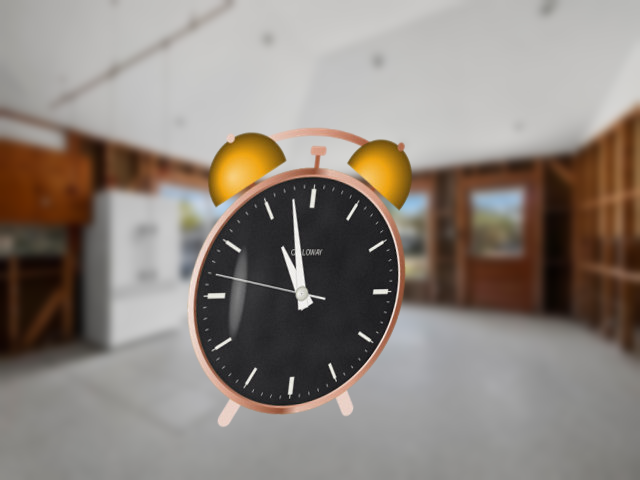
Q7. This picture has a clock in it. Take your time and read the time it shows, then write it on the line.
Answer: 10:57:47
